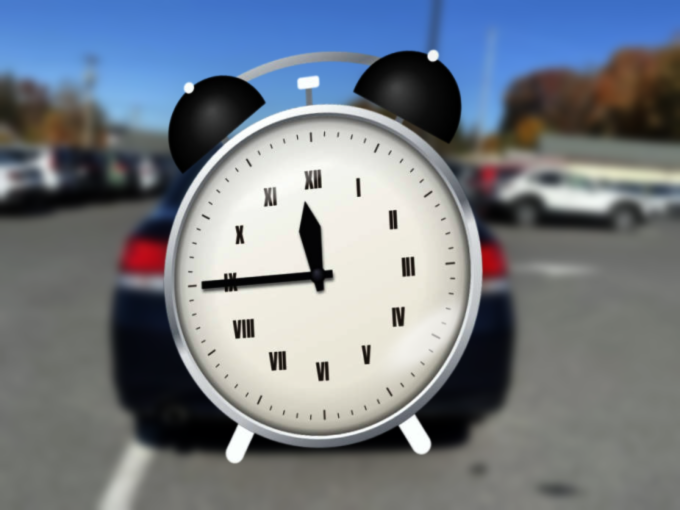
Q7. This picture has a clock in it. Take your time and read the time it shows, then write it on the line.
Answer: 11:45
